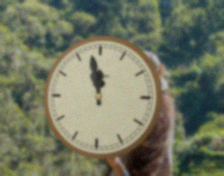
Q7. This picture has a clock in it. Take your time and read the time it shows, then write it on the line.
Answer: 11:58
